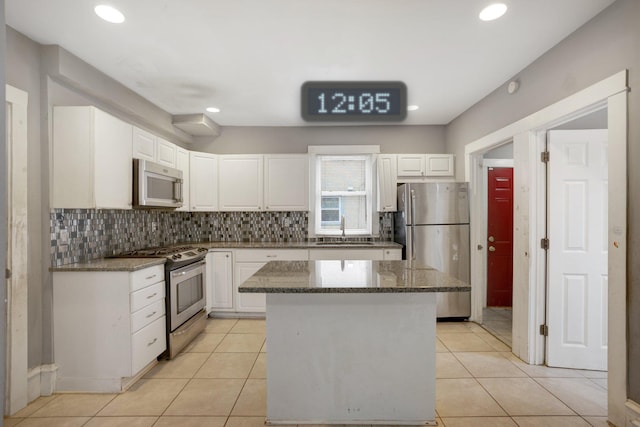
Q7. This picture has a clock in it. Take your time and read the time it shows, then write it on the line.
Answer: 12:05
